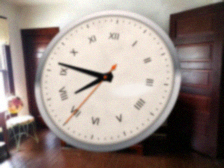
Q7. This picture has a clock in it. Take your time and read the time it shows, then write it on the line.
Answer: 7:46:35
